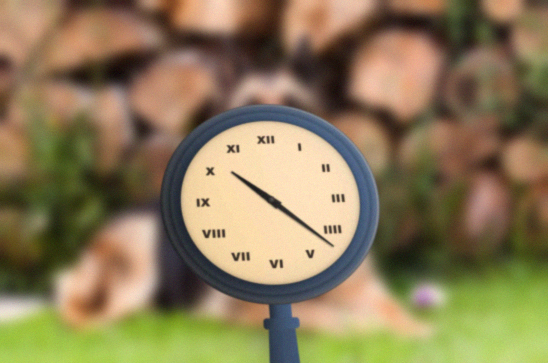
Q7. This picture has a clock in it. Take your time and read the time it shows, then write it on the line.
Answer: 10:22
